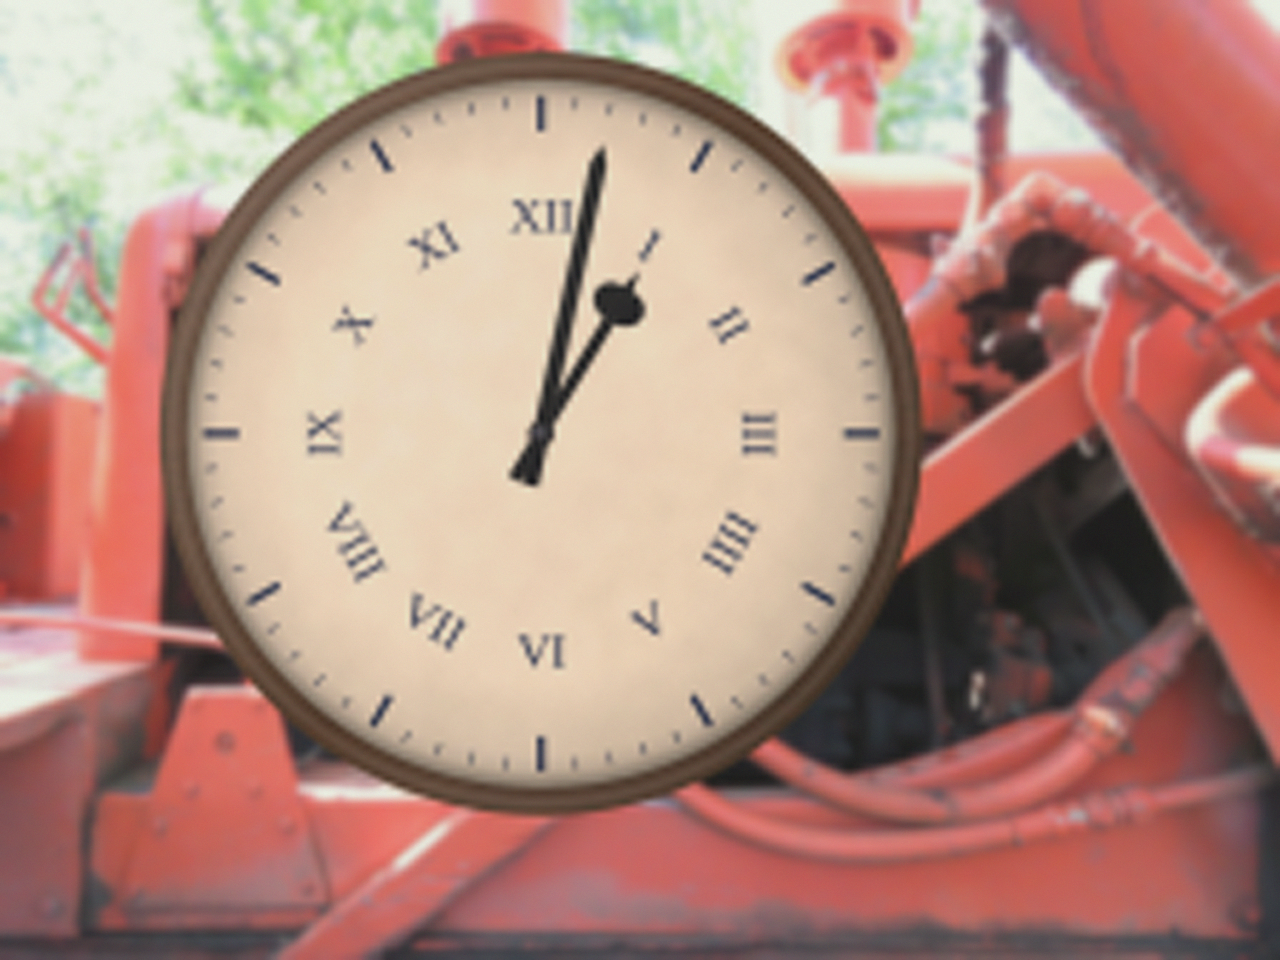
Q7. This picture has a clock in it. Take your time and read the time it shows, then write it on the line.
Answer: 1:02
